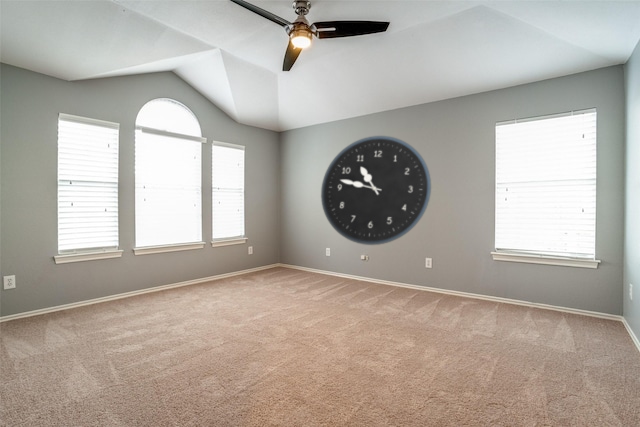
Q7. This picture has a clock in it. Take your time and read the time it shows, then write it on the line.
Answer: 10:47
